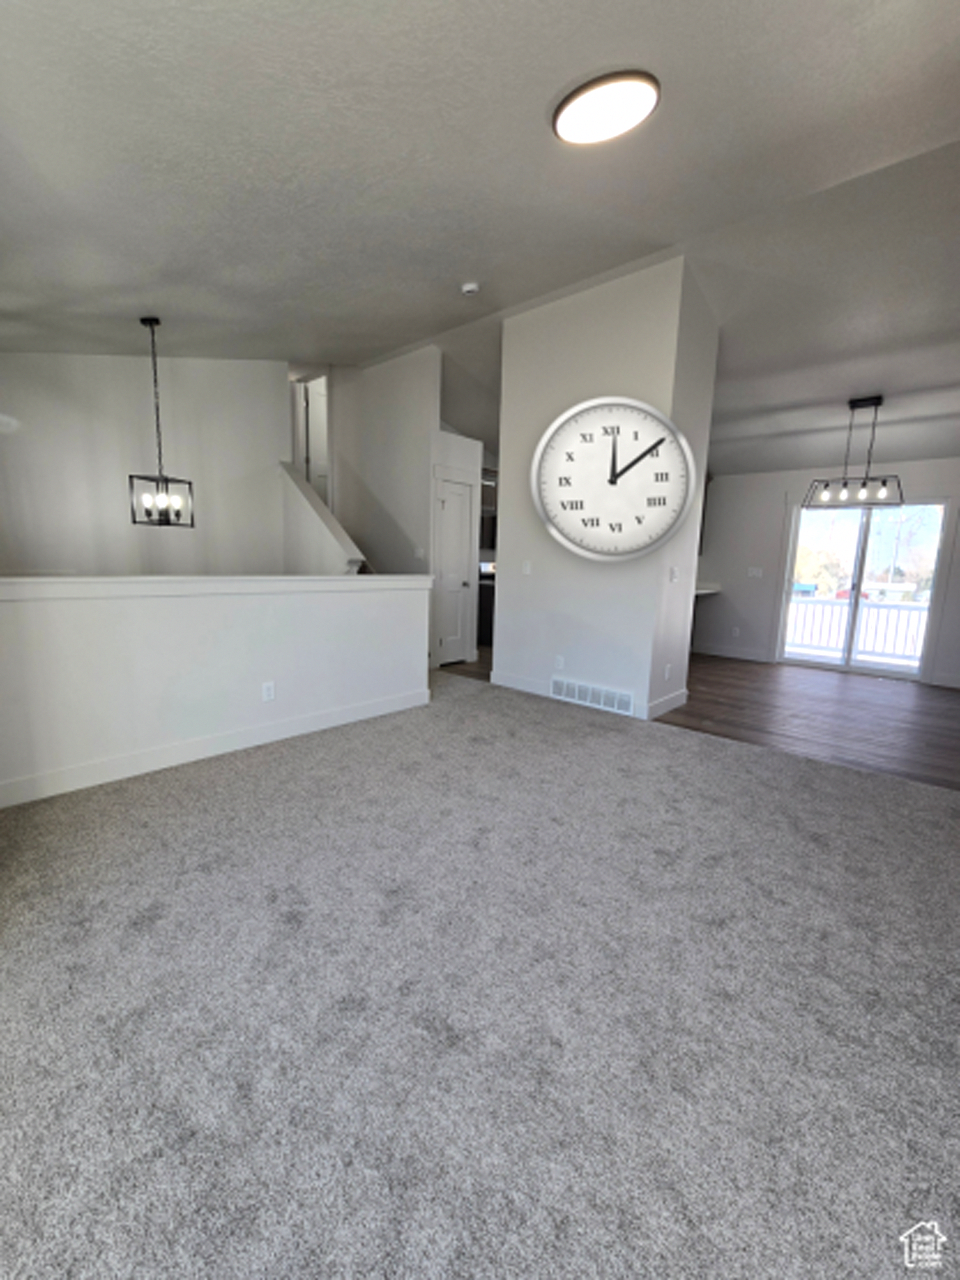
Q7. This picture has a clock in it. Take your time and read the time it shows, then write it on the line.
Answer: 12:09
